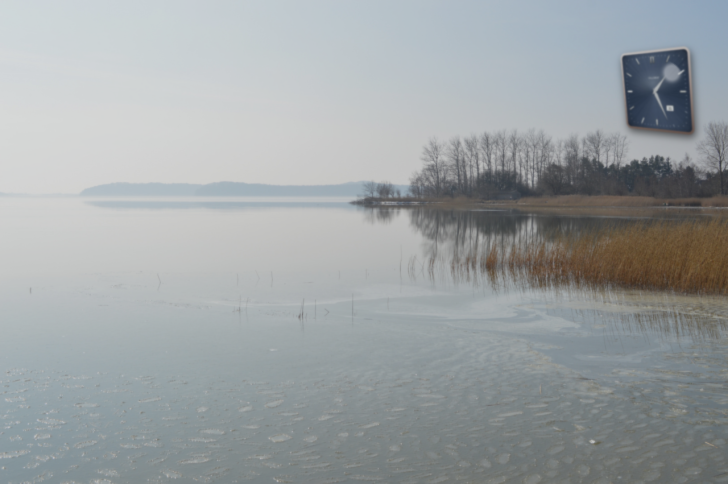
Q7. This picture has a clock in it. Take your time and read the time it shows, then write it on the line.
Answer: 1:26
